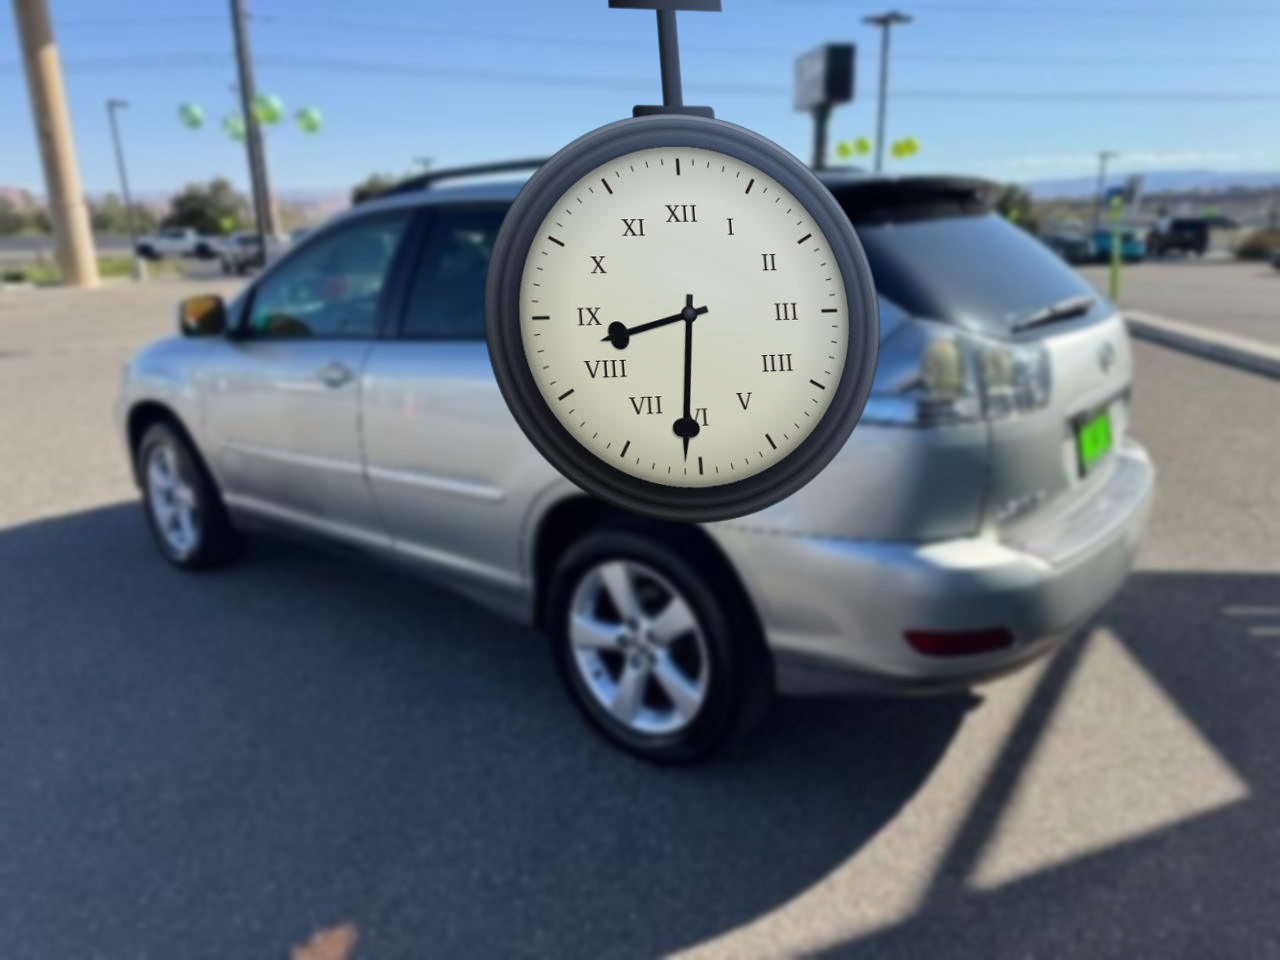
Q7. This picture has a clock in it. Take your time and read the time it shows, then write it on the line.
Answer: 8:31
